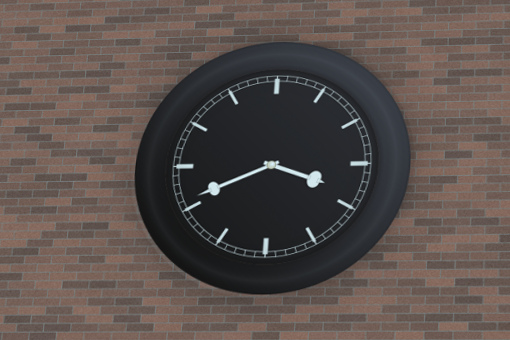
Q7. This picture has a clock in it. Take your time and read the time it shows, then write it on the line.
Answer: 3:41
